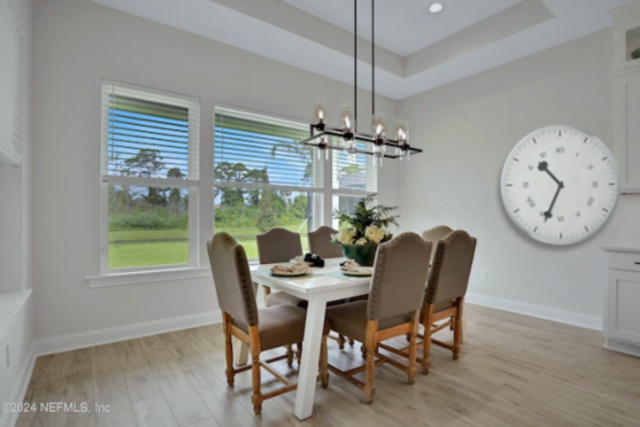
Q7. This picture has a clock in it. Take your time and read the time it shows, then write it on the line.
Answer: 10:34
